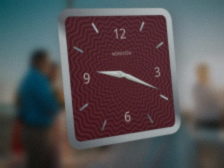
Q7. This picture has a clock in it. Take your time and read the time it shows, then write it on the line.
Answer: 9:19
